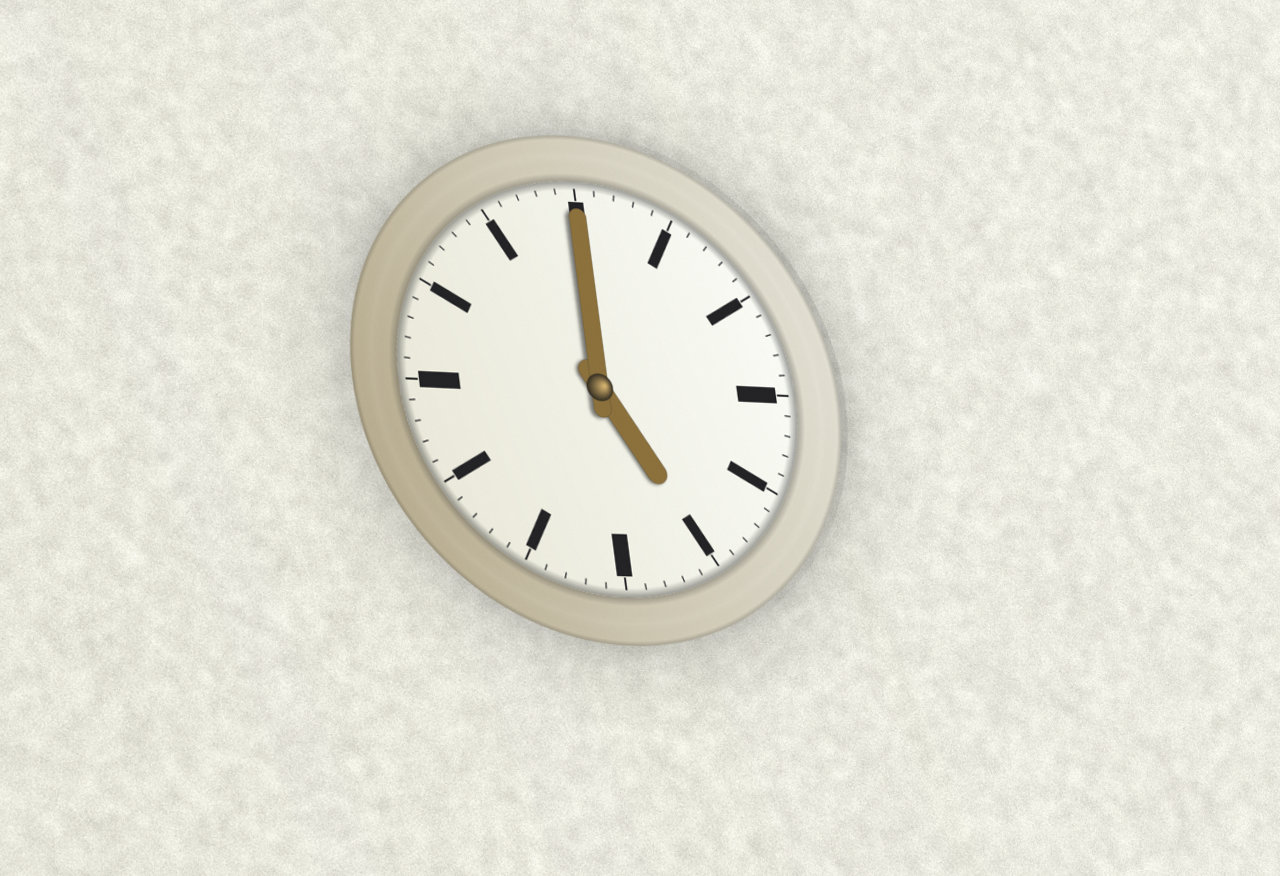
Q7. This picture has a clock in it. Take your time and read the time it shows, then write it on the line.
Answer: 5:00
